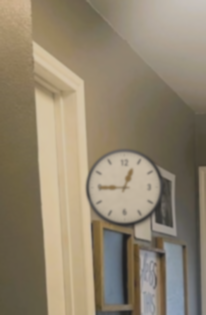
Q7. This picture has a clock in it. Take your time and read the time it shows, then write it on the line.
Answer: 12:45
